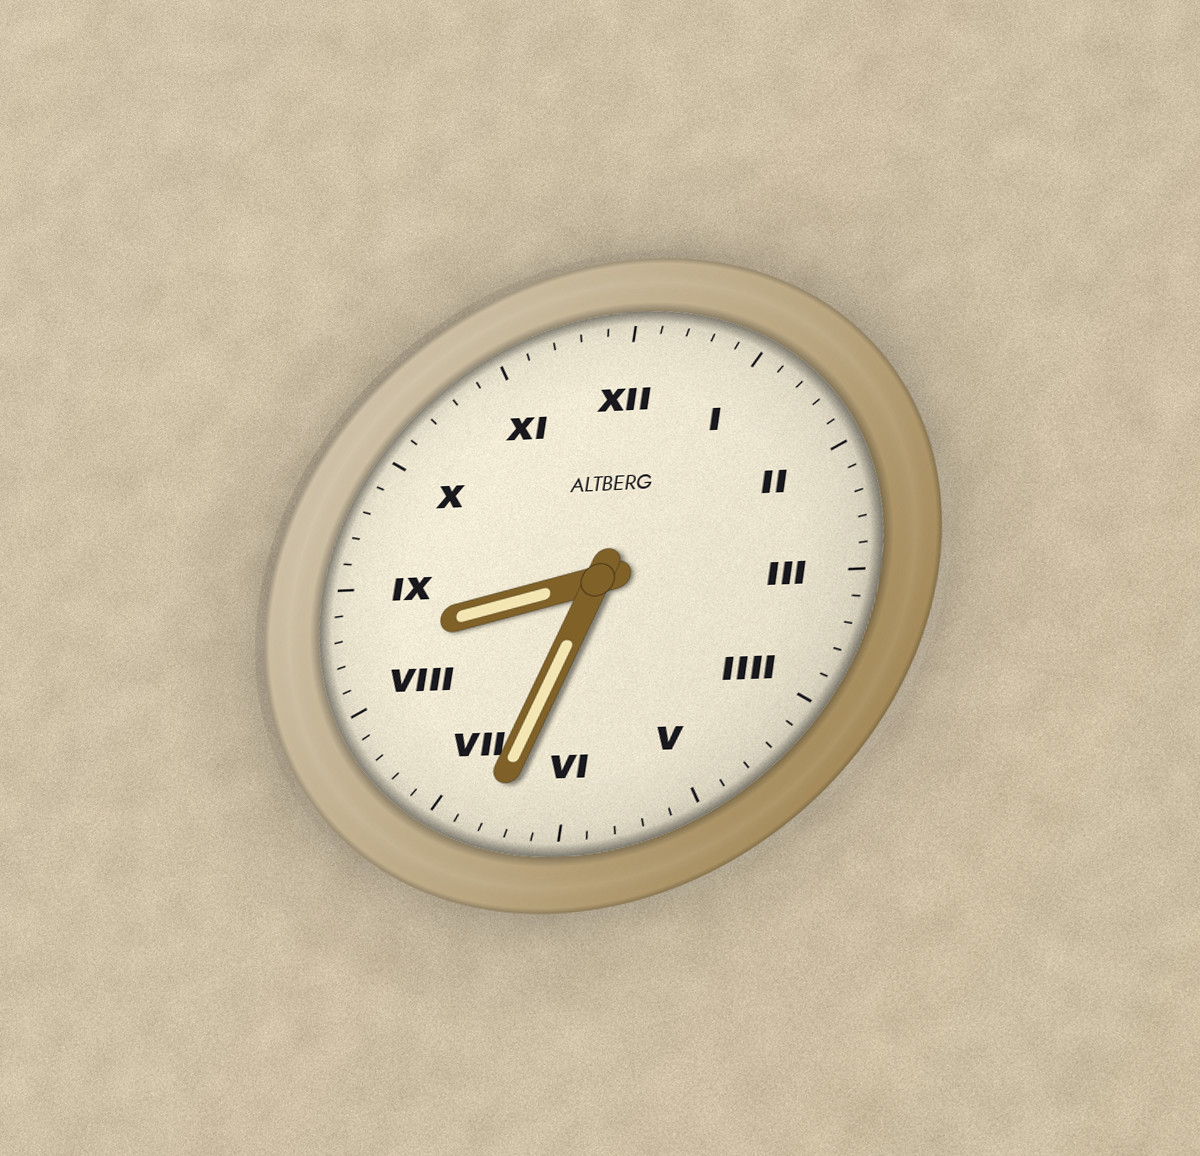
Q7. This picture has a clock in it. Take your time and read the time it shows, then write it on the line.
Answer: 8:33
